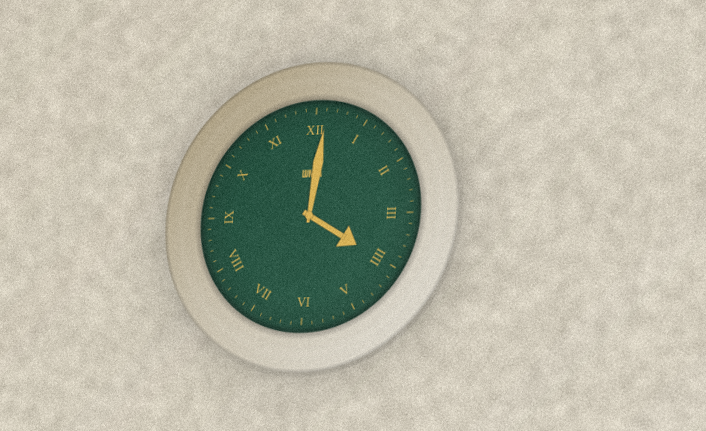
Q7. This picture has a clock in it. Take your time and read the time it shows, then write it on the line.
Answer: 4:01
